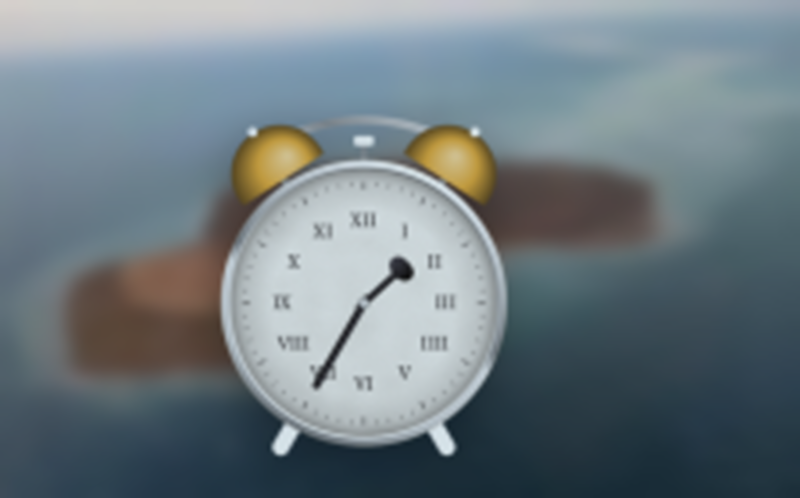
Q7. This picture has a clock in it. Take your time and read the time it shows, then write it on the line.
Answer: 1:35
